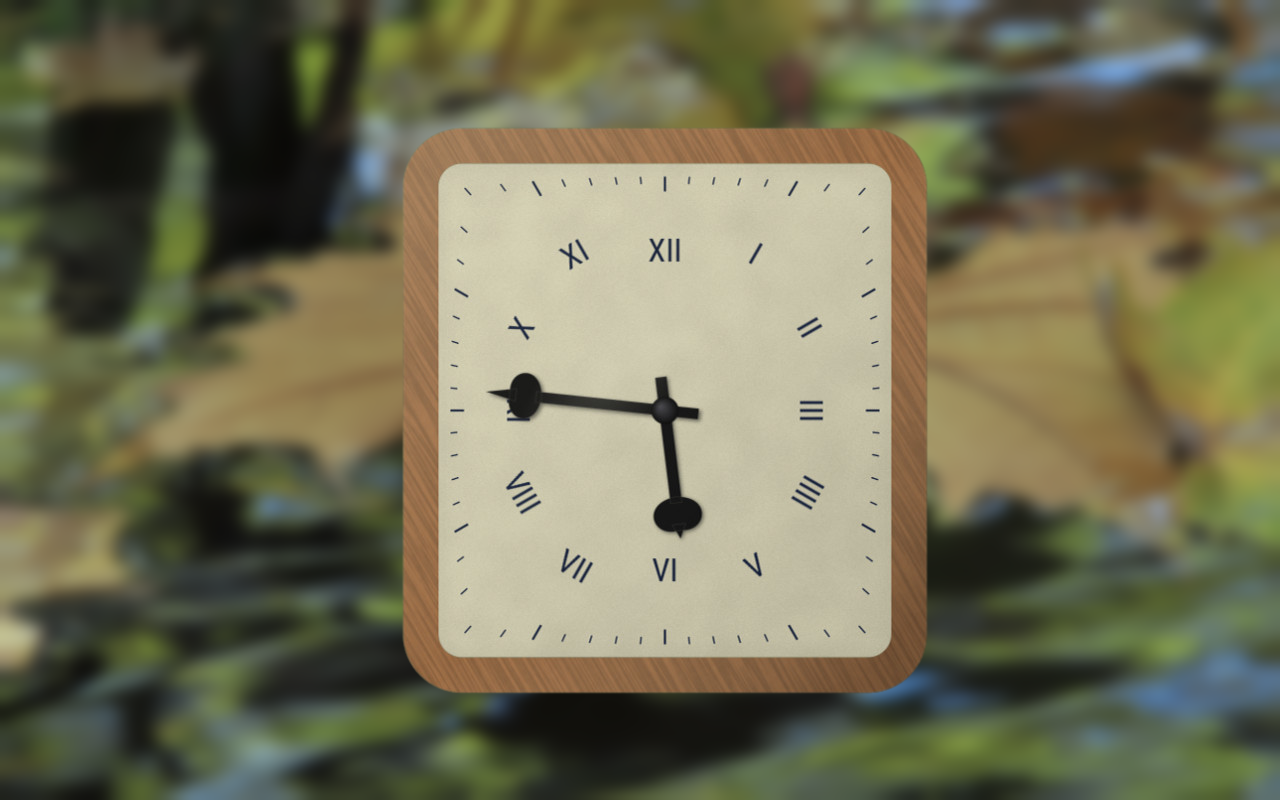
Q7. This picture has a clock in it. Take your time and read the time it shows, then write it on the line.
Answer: 5:46
